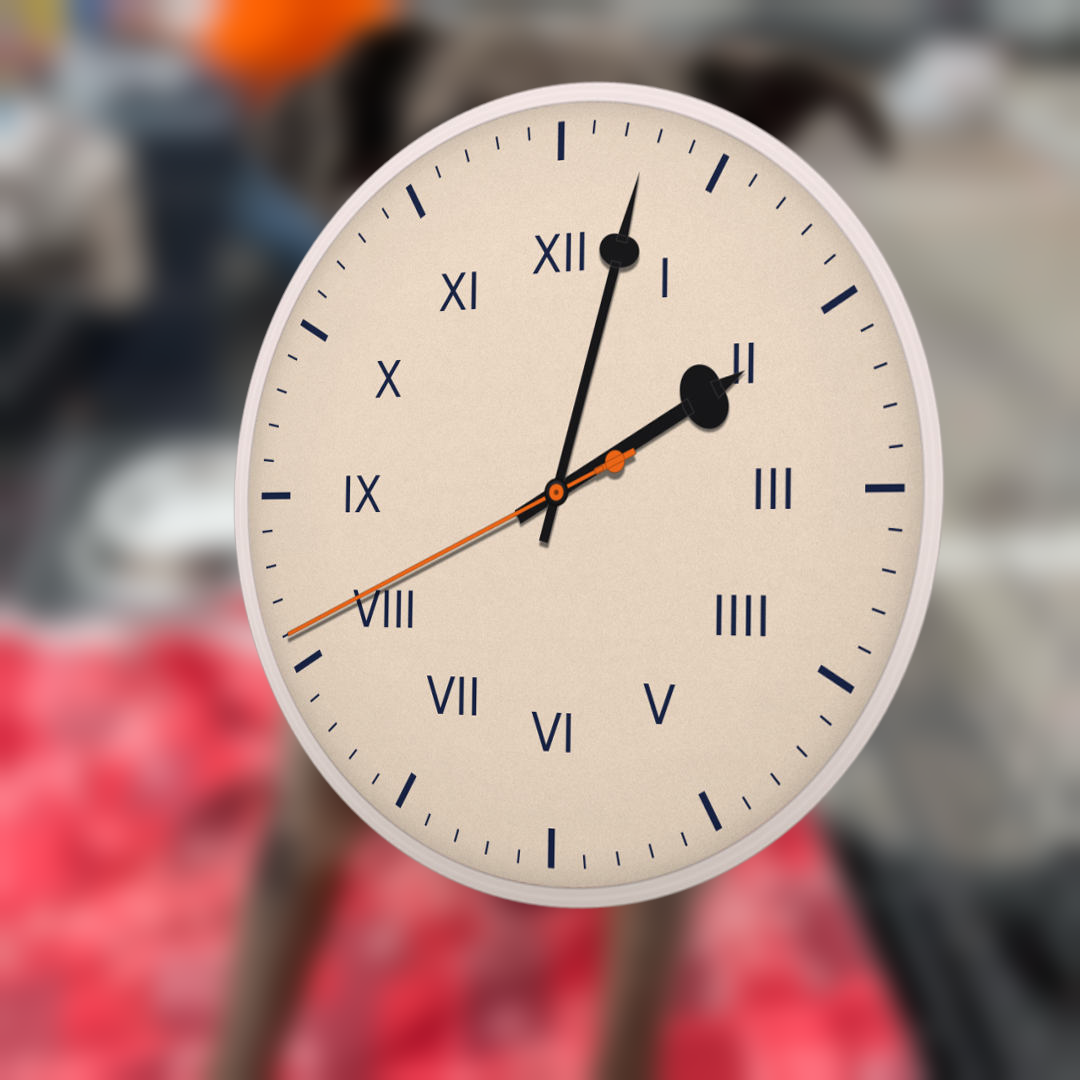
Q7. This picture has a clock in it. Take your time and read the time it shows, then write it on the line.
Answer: 2:02:41
